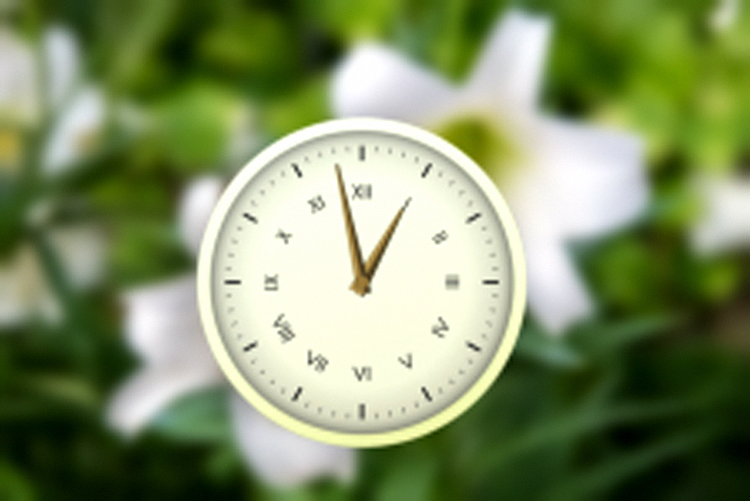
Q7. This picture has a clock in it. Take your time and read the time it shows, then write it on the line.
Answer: 12:58
